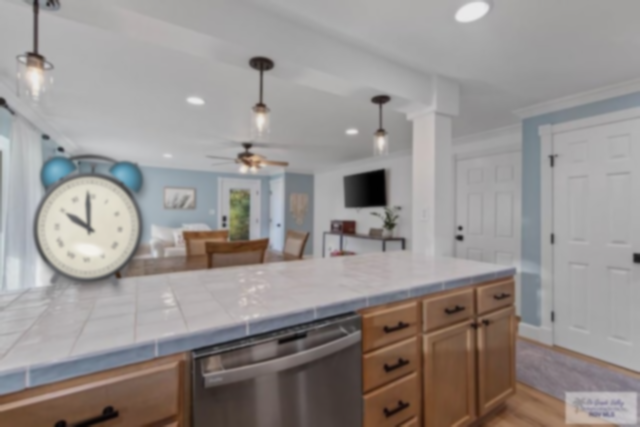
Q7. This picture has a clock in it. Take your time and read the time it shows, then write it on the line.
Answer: 9:59
